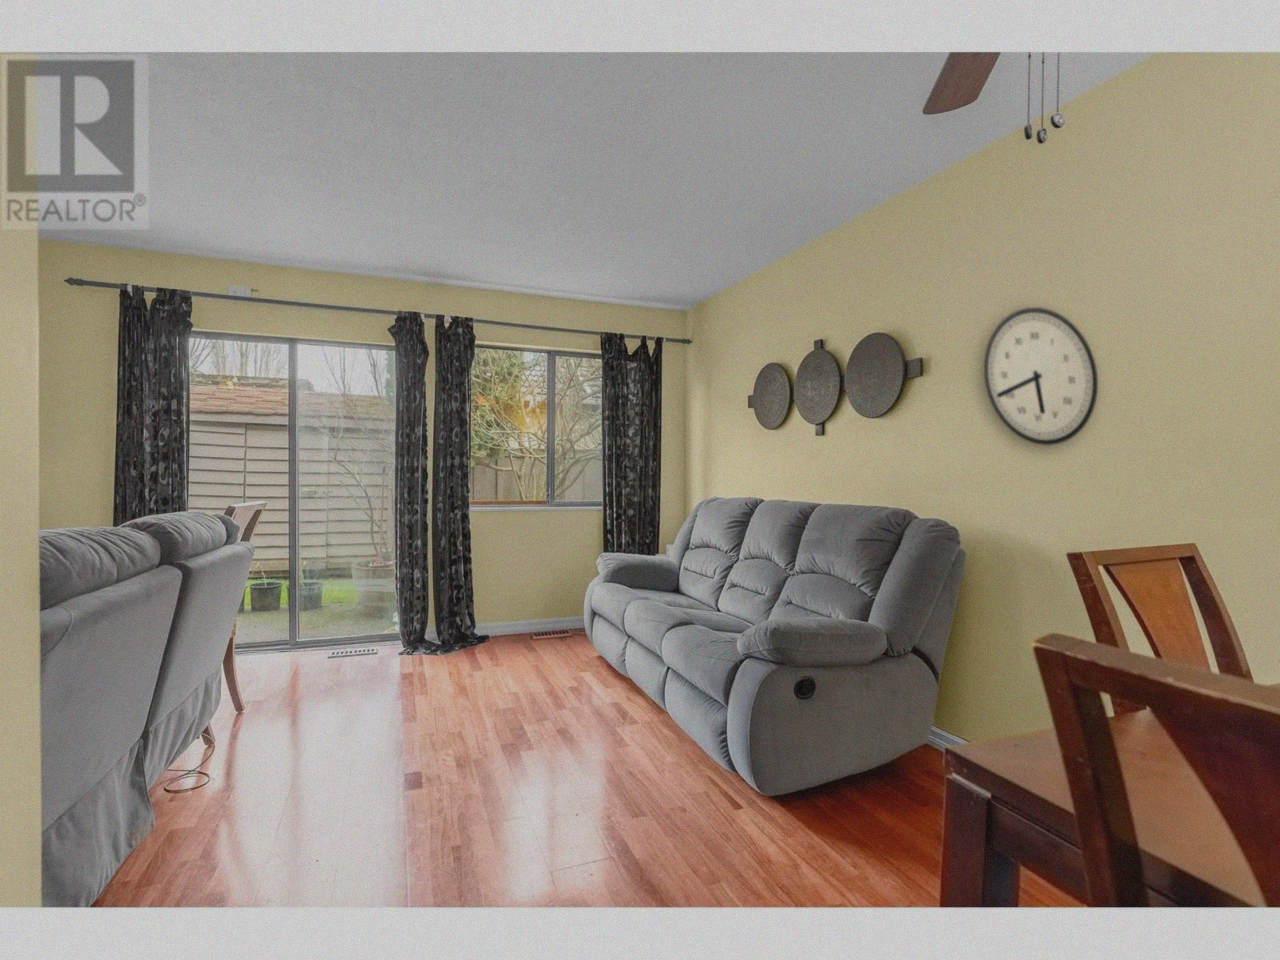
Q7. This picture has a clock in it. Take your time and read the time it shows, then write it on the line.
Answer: 5:41
